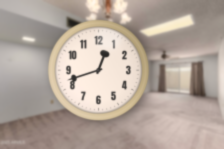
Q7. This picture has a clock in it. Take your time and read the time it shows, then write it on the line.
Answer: 12:42
